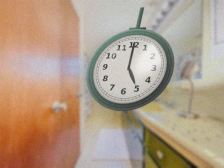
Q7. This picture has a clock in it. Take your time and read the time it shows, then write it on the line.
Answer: 5:00
